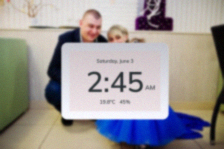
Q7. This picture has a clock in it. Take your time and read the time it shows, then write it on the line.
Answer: 2:45
